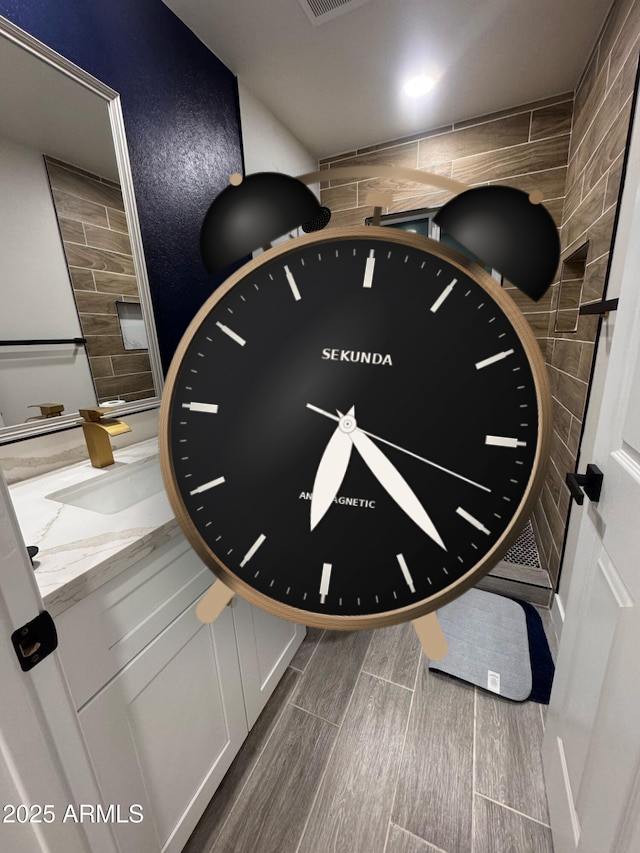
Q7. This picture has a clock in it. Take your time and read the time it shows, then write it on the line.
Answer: 6:22:18
